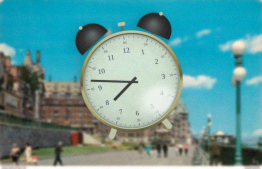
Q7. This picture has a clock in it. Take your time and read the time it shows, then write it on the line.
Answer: 7:47
